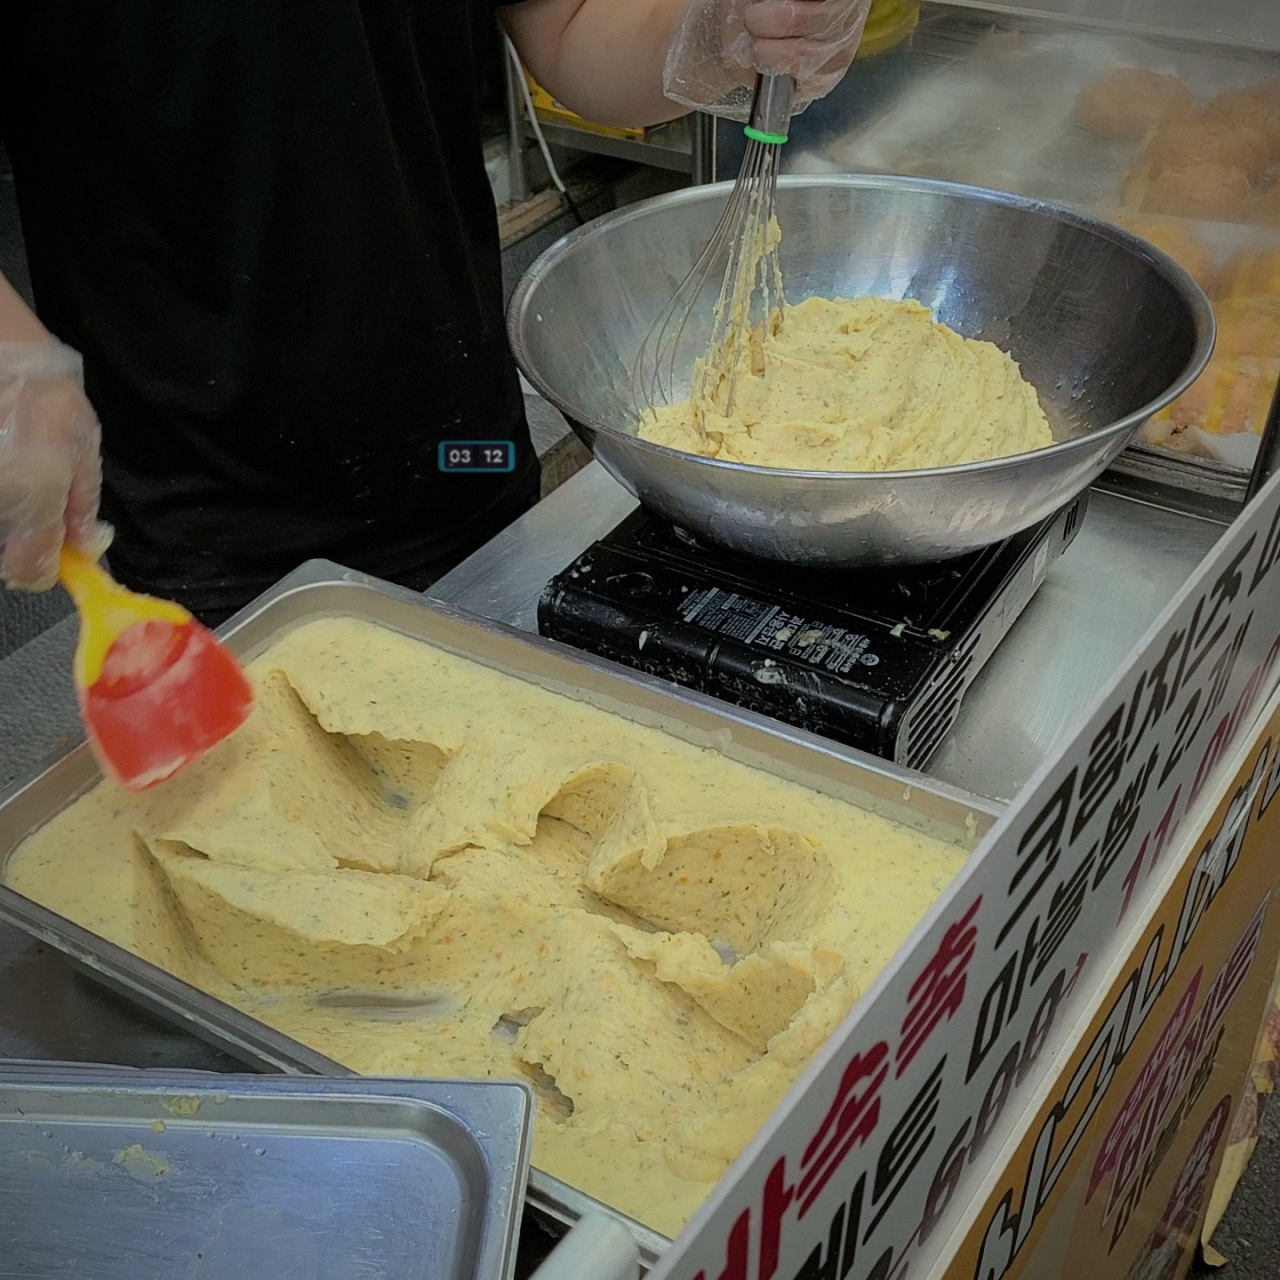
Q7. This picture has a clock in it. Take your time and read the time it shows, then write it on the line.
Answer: 3:12
